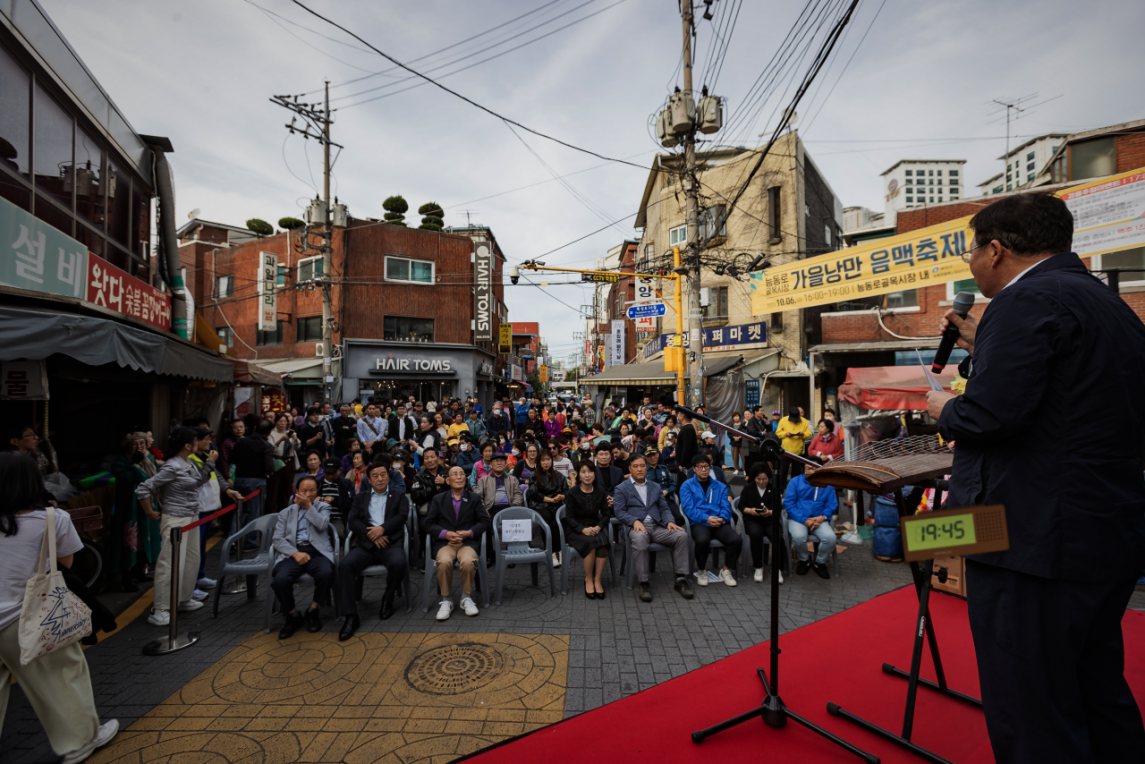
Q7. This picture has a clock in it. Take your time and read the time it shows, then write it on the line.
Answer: 19:45
